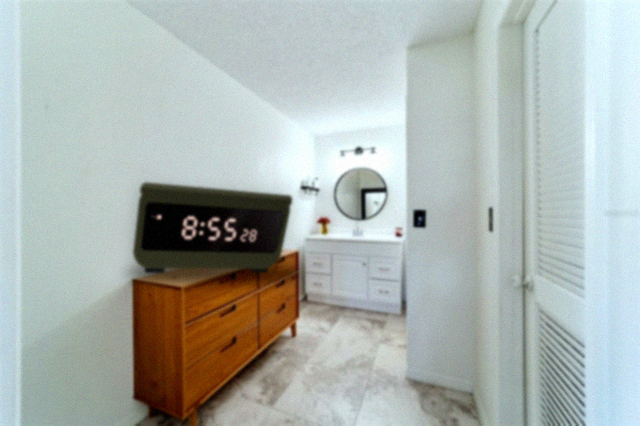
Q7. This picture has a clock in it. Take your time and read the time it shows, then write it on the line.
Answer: 8:55
